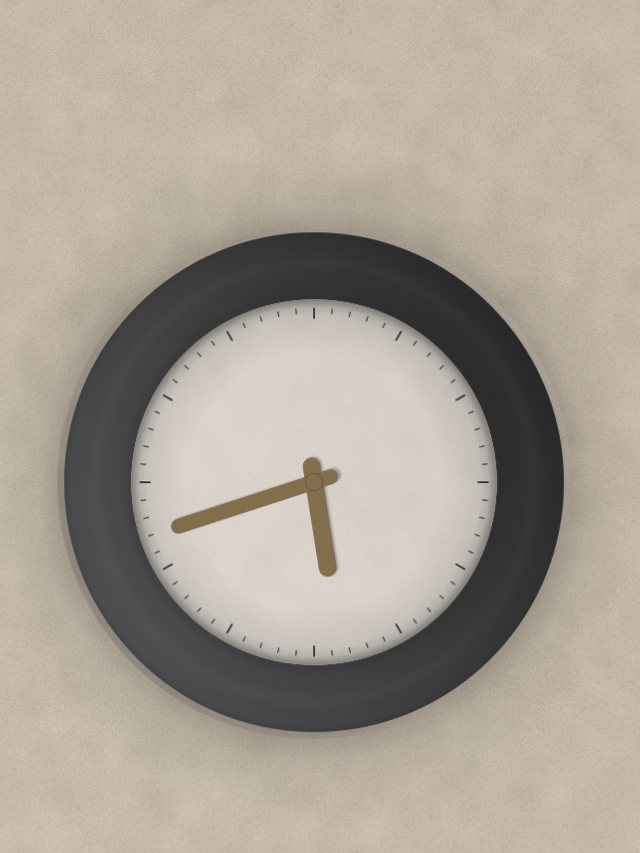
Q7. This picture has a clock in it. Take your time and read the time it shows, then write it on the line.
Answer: 5:42
